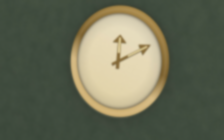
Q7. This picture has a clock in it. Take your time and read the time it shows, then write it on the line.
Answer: 12:11
